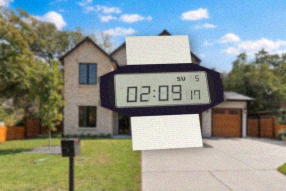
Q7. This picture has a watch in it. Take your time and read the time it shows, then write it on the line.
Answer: 2:09:17
